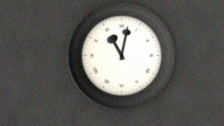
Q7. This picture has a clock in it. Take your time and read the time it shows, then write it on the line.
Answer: 11:02
